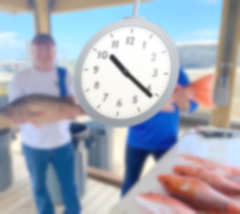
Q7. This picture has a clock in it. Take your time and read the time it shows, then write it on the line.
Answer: 10:21
